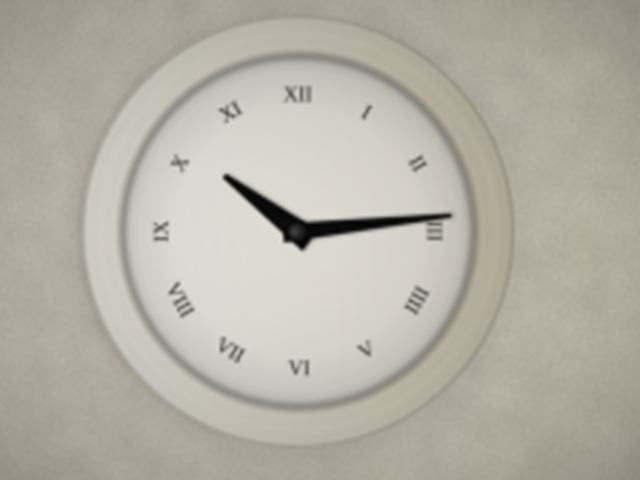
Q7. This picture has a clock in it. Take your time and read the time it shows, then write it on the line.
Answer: 10:14
